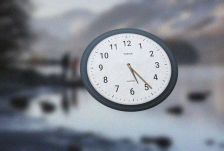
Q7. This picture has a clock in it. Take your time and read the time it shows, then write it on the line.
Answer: 5:24
